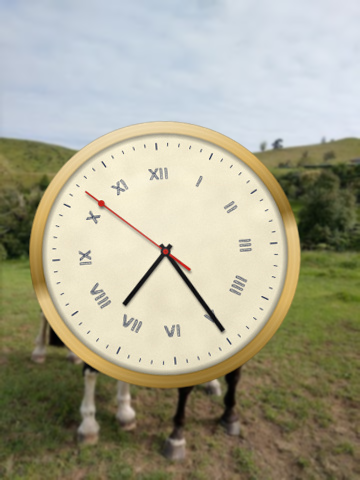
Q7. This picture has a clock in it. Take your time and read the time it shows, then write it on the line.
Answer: 7:24:52
